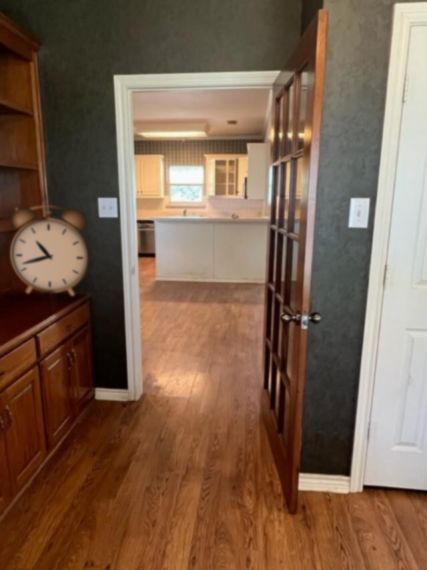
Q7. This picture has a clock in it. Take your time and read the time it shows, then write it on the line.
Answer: 10:42
